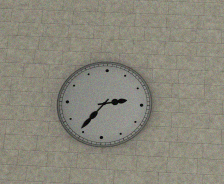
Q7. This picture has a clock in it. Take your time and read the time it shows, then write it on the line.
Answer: 2:36
